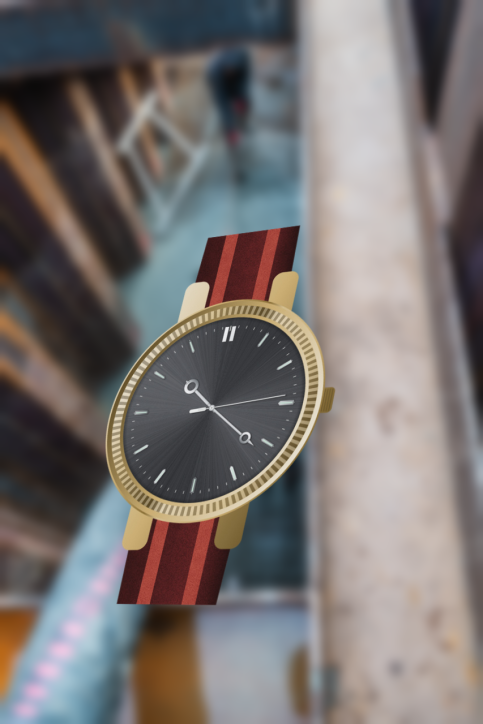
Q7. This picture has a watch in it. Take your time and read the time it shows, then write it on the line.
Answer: 10:21:14
